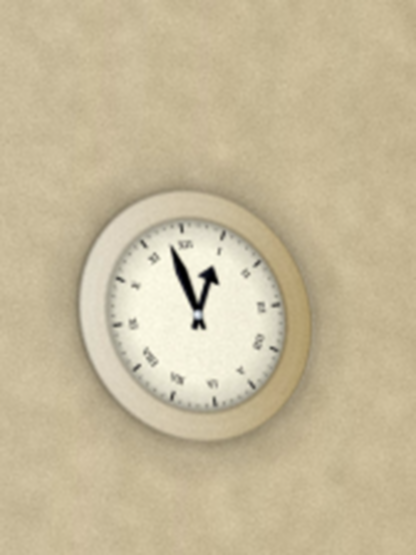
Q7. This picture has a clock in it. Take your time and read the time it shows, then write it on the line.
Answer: 12:58
